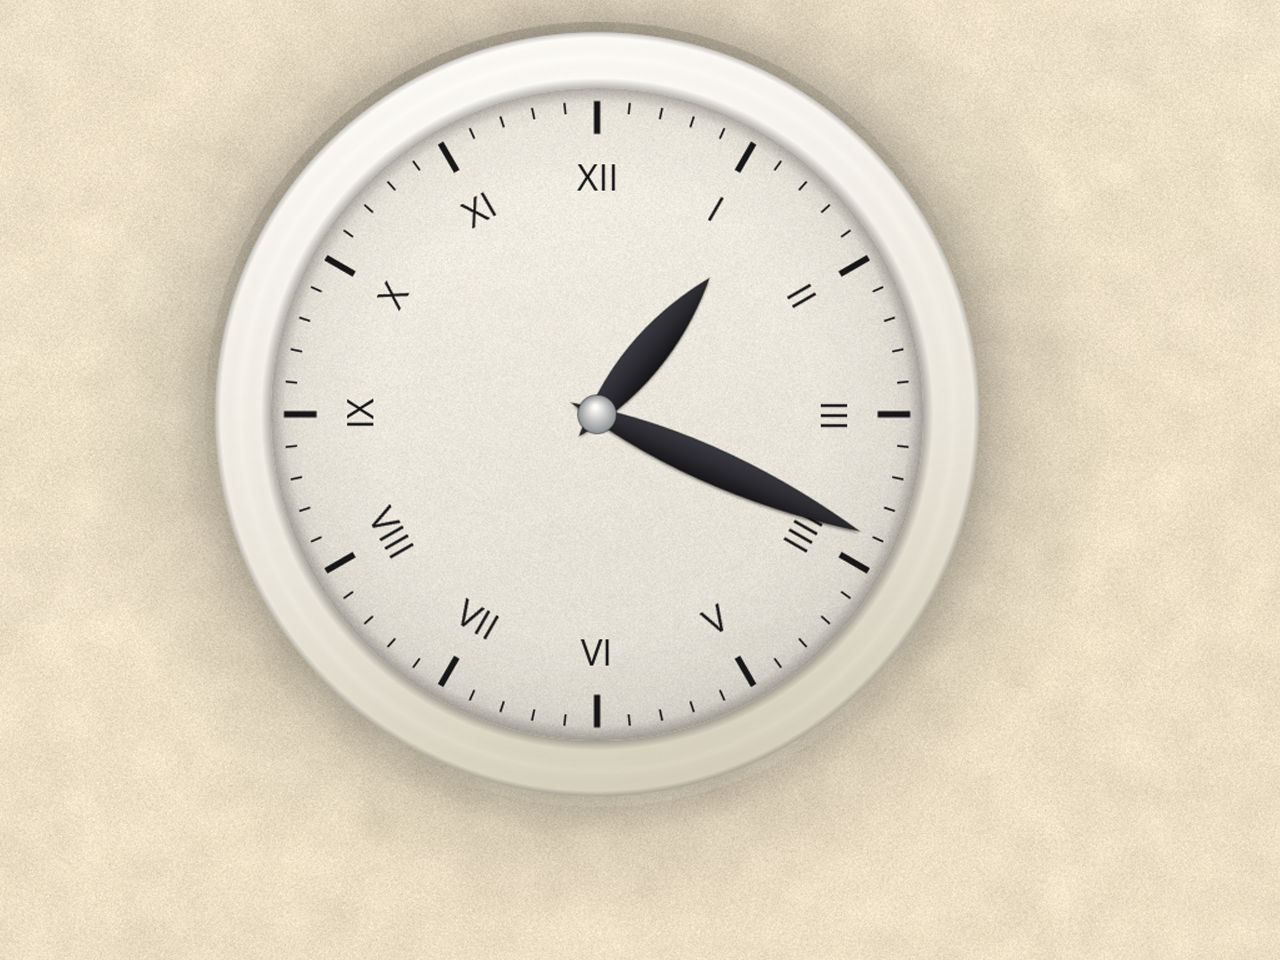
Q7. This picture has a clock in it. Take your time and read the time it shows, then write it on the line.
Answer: 1:19
